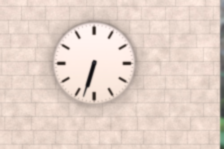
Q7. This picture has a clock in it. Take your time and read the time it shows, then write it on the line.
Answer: 6:33
